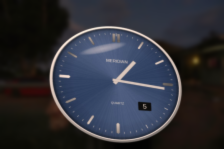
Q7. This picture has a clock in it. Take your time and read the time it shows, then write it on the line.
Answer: 1:16
